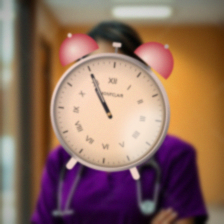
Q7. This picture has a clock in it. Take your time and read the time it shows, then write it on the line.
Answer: 10:55
